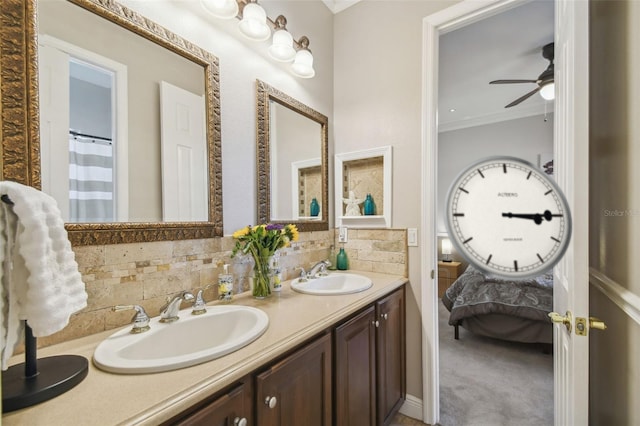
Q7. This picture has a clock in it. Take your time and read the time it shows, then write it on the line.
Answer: 3:15
